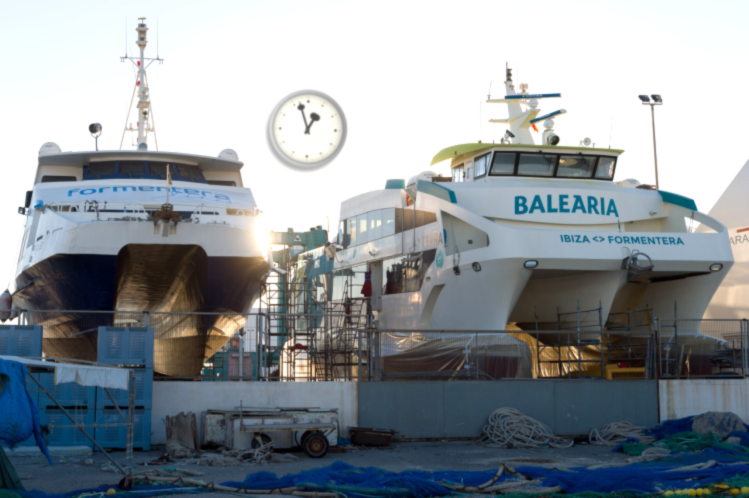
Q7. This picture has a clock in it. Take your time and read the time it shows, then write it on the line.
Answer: 12:57
